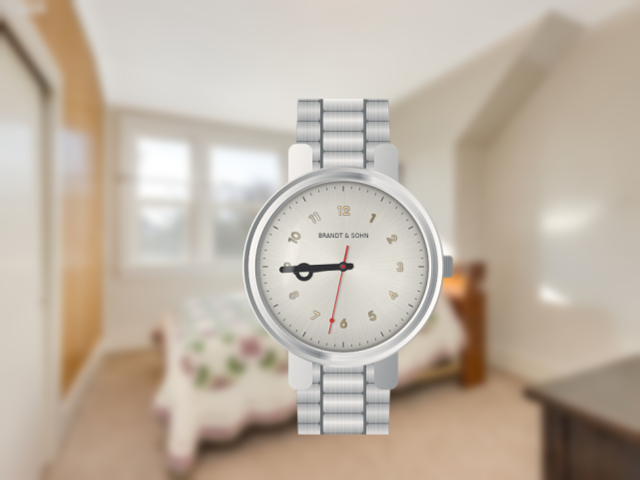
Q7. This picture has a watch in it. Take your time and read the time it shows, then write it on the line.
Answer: 8:44:32
